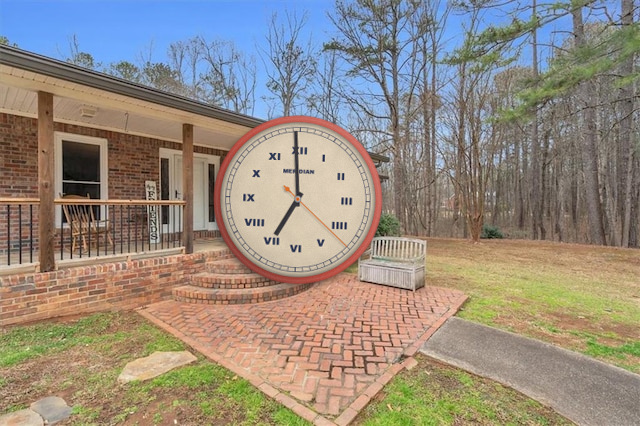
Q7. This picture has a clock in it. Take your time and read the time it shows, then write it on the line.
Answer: 6:59:22
